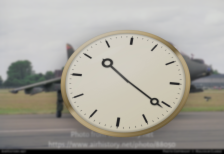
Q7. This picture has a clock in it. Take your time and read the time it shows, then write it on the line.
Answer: 10:21
